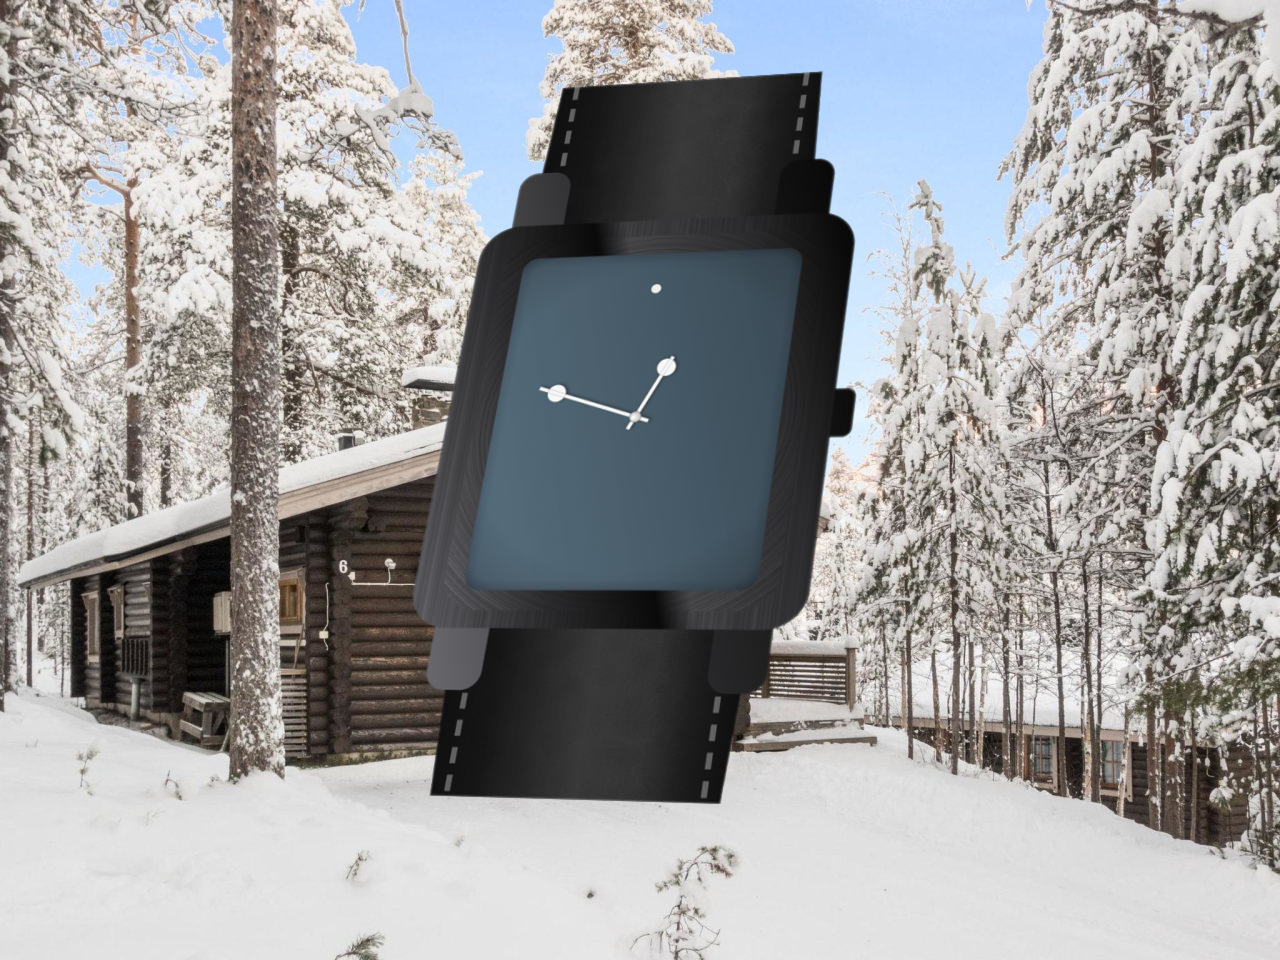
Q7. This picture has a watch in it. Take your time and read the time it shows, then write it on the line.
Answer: 12:48
